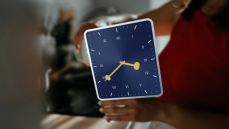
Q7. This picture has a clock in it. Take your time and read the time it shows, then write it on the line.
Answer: 3:39
